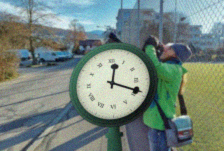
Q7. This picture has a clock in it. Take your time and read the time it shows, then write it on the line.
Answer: 12:19
